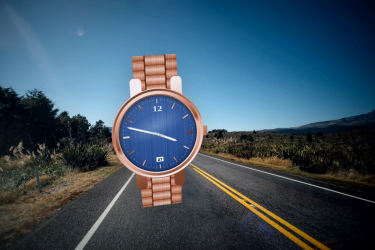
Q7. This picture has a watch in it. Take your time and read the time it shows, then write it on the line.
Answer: 3:48
